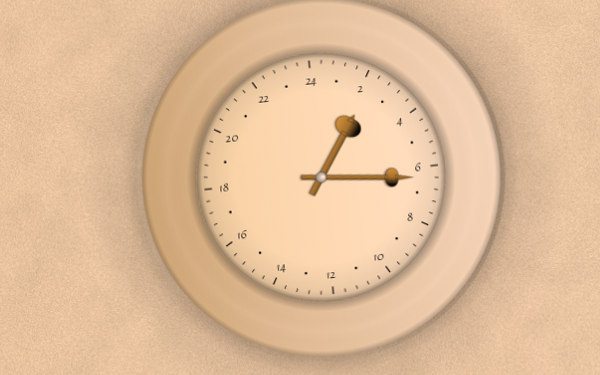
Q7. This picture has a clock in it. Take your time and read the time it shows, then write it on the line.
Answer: 2:16
